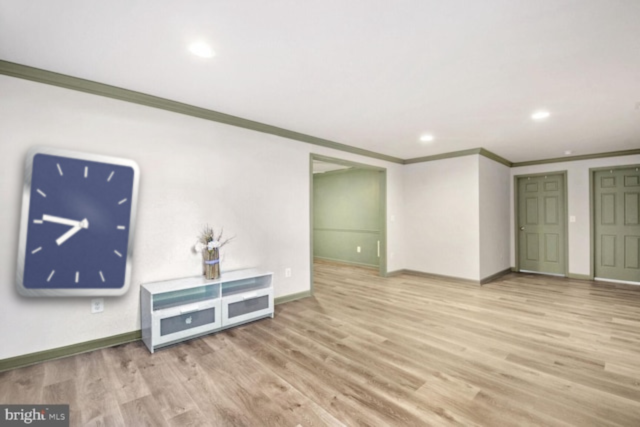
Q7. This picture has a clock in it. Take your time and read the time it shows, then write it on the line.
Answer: 7:46
